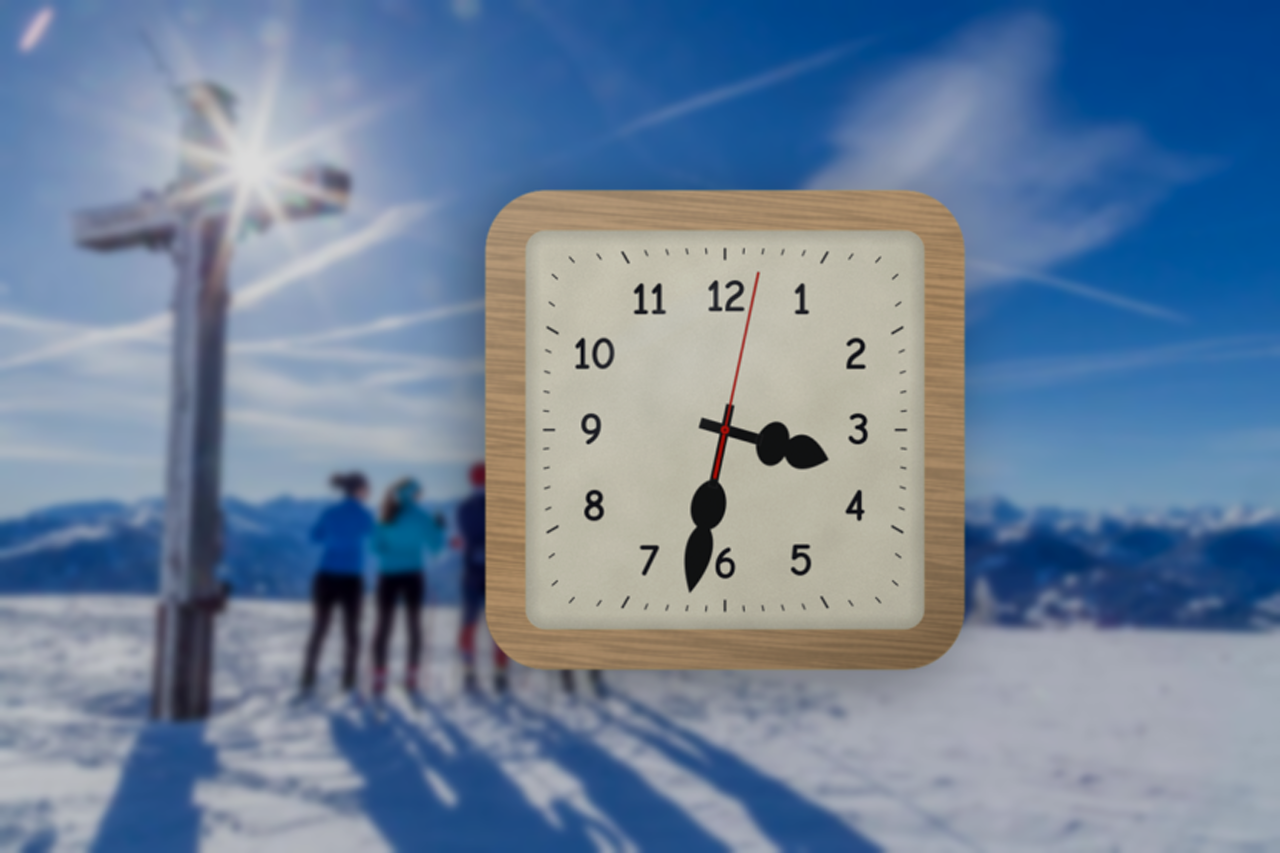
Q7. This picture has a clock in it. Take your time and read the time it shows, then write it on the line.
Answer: 3:32:02
